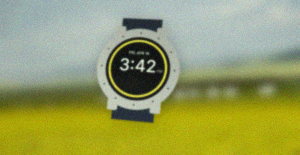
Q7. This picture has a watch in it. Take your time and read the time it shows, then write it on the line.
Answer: 3:42
